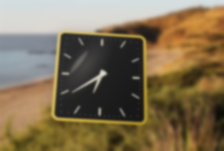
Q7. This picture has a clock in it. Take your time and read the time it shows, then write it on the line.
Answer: 6:39
